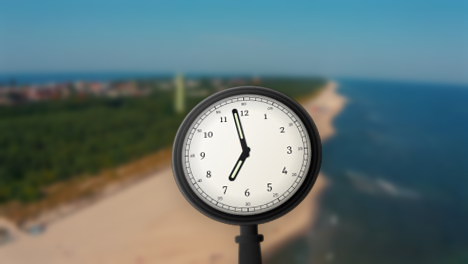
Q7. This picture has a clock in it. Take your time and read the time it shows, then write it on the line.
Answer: 6:58
